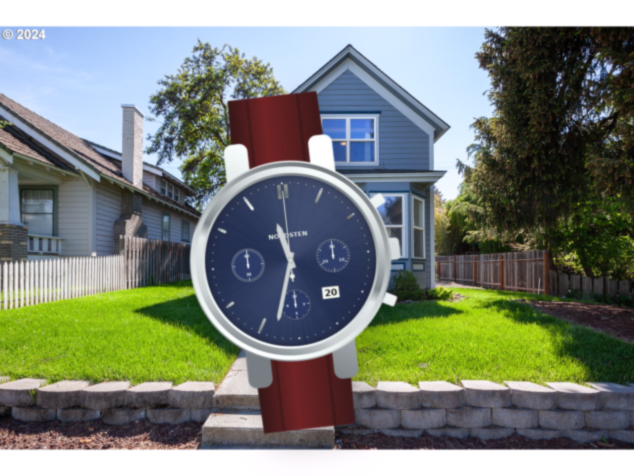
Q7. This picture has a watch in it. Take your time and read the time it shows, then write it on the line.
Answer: 11:33
